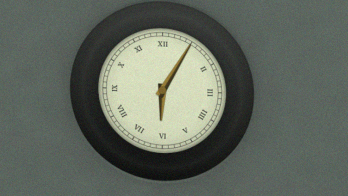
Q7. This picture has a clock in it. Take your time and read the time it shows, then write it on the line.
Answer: 6:05
